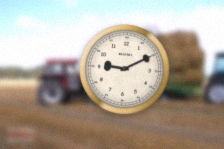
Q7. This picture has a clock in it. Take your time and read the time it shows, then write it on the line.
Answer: 9:10
